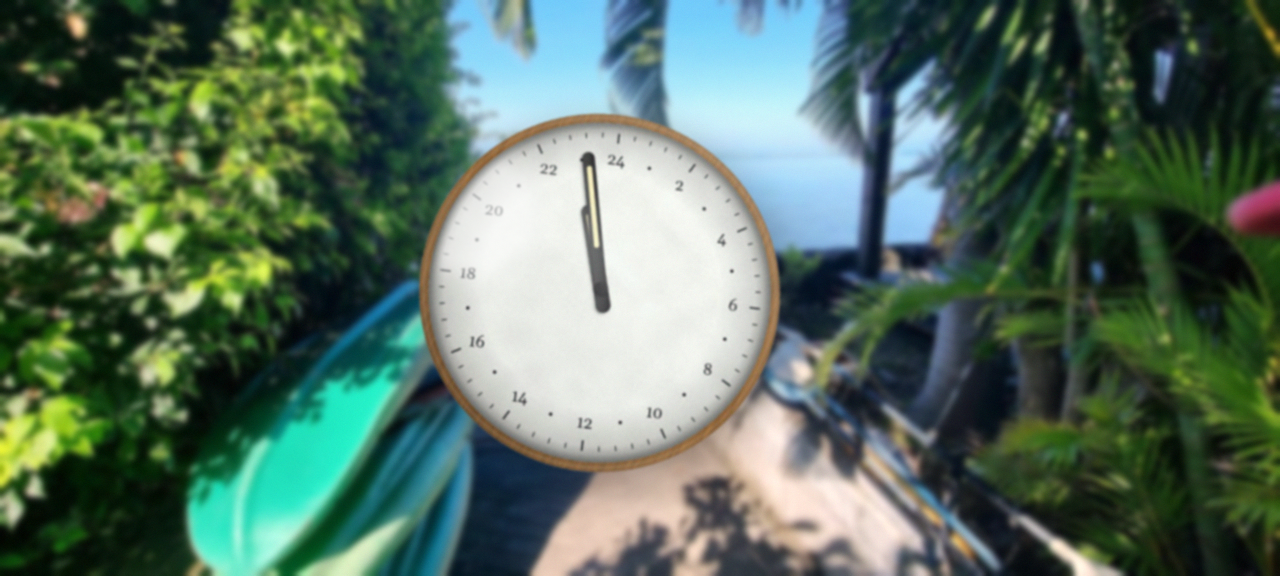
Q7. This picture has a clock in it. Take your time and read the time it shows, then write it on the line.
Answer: 22:58
